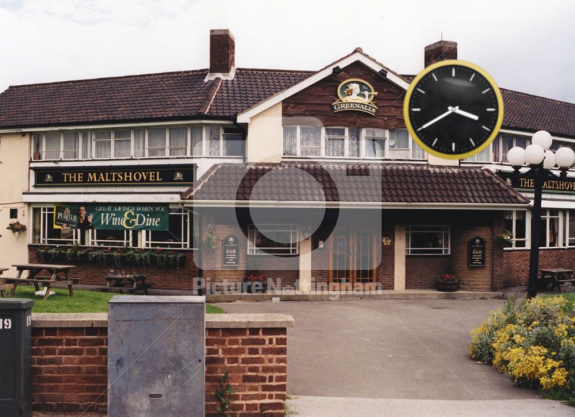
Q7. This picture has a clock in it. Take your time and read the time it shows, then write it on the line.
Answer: 3:40
